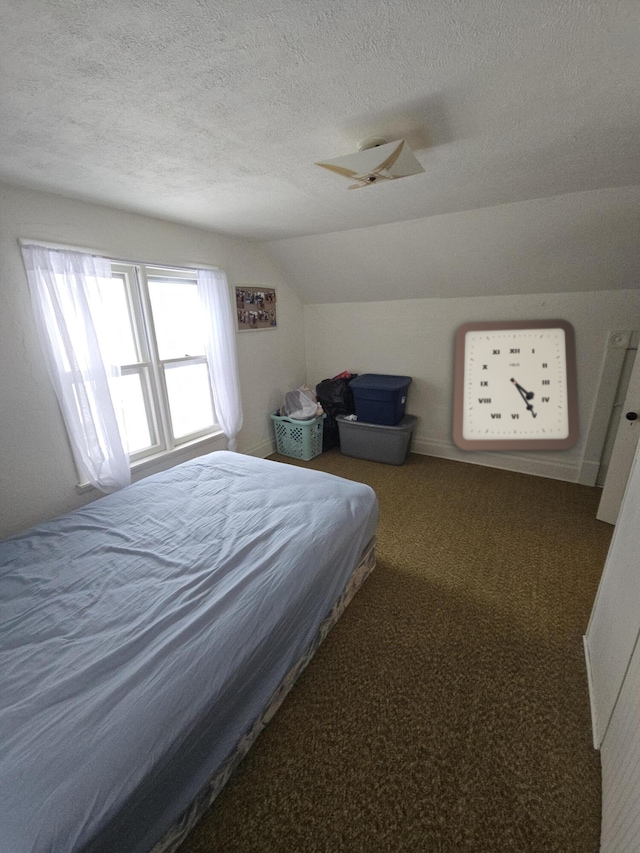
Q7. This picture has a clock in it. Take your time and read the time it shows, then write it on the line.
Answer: 4:25
